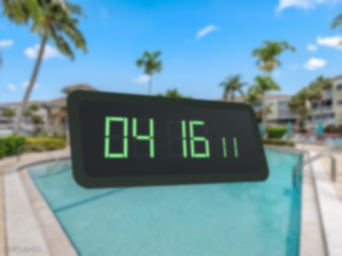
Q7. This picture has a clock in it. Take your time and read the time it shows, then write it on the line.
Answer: 4:16:11
